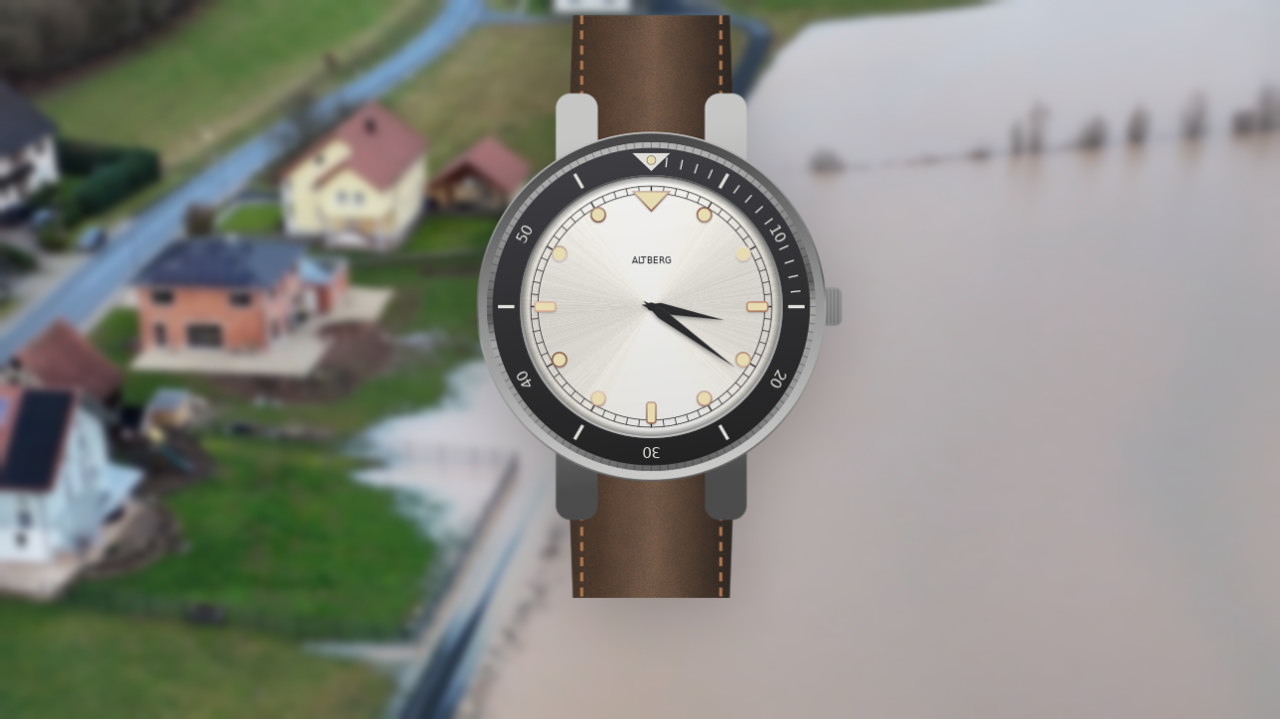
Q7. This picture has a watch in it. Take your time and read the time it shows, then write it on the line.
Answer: 3:21
